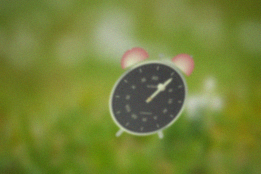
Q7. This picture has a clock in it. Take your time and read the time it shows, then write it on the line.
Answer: 1:06
